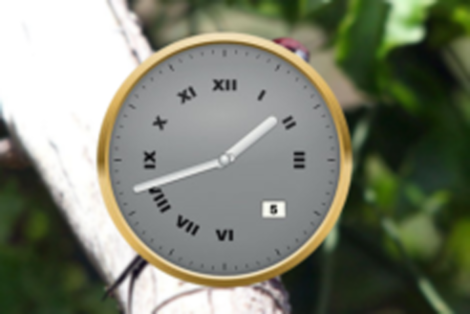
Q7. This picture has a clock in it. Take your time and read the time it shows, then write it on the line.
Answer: 1:42
